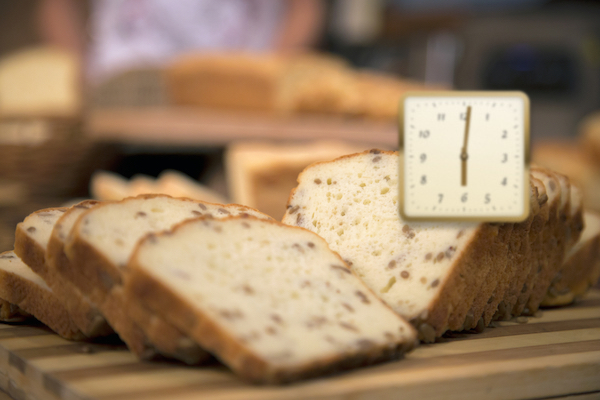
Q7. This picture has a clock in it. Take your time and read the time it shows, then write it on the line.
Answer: 6:01
